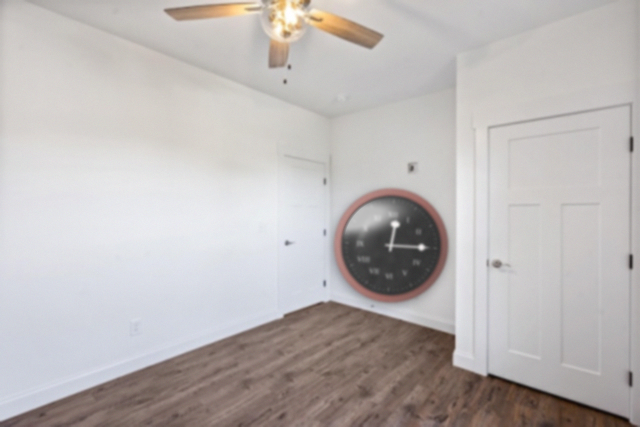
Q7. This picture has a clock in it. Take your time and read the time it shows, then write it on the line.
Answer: 12:15
